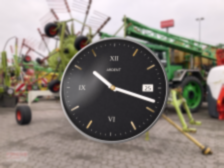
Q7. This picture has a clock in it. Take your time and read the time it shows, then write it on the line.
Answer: 10:18
